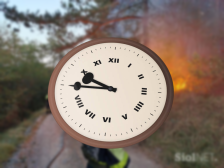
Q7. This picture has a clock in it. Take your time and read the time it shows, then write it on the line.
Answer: 9:45
